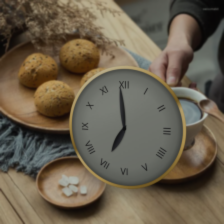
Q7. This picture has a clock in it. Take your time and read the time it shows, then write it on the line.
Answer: 6:59
